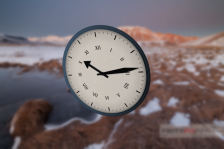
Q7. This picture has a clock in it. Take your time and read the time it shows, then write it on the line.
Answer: 10:14
